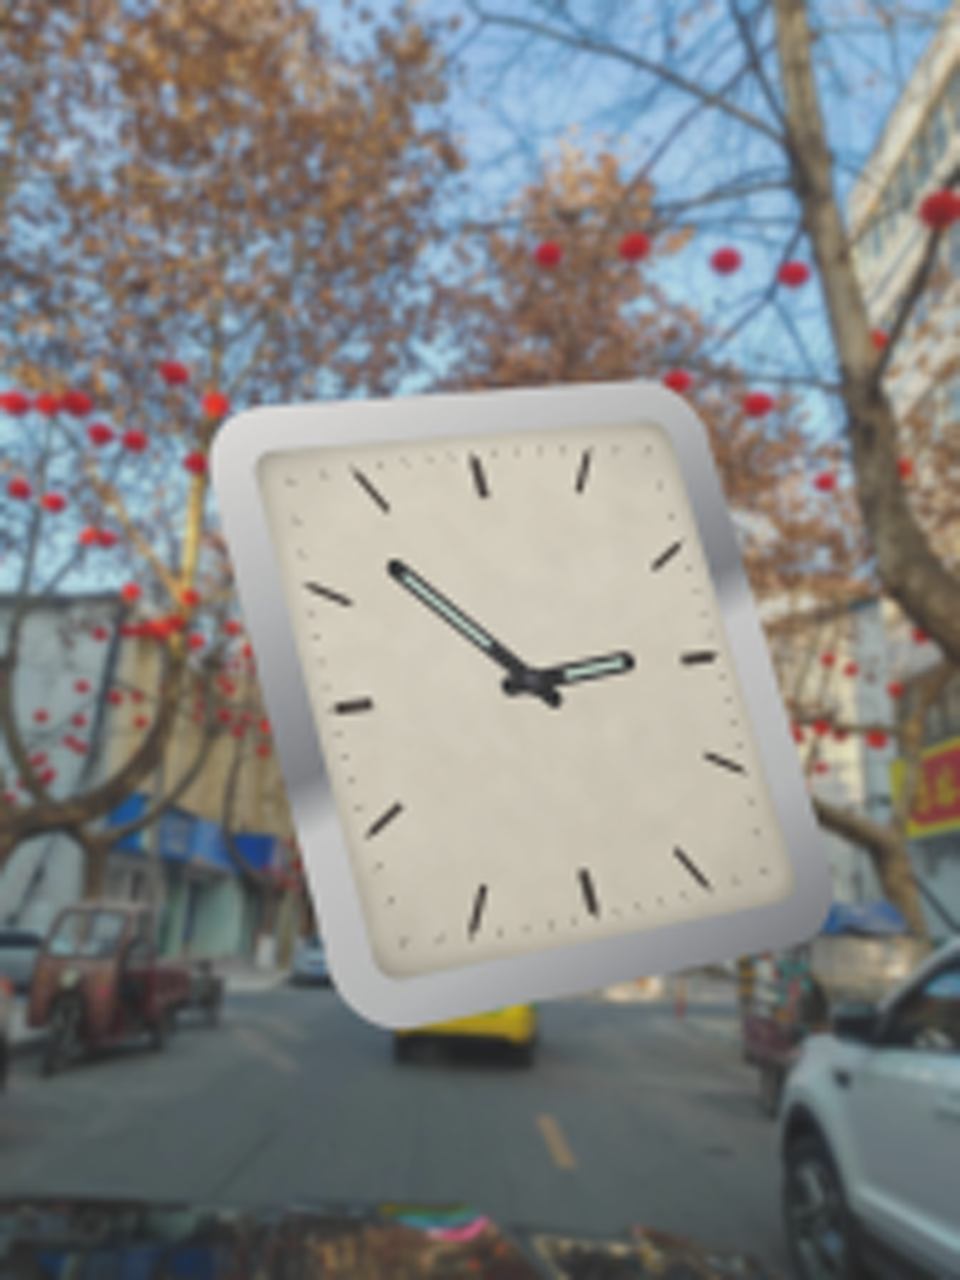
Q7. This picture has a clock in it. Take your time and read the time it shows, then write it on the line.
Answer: 2:53
